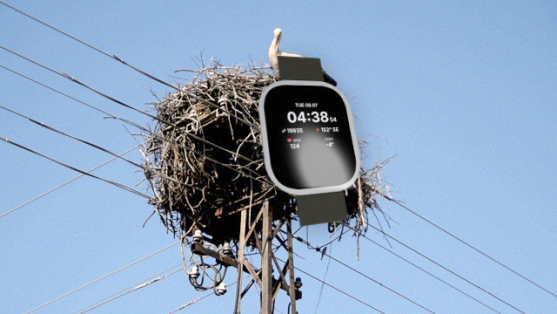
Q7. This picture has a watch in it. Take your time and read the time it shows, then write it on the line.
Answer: 4:38
